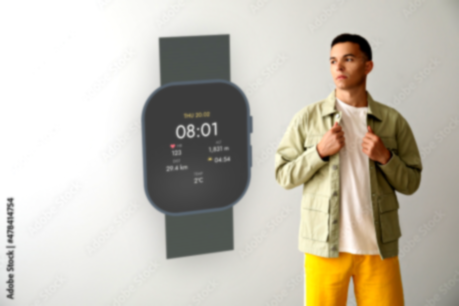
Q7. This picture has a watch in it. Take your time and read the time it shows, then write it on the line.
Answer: 8:01
